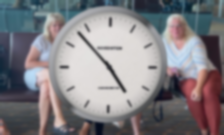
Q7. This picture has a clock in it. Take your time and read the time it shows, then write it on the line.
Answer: 4:53
